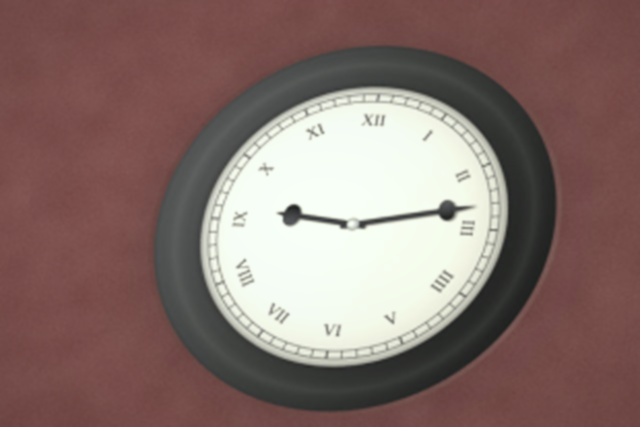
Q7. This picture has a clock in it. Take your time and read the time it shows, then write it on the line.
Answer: 9:13
